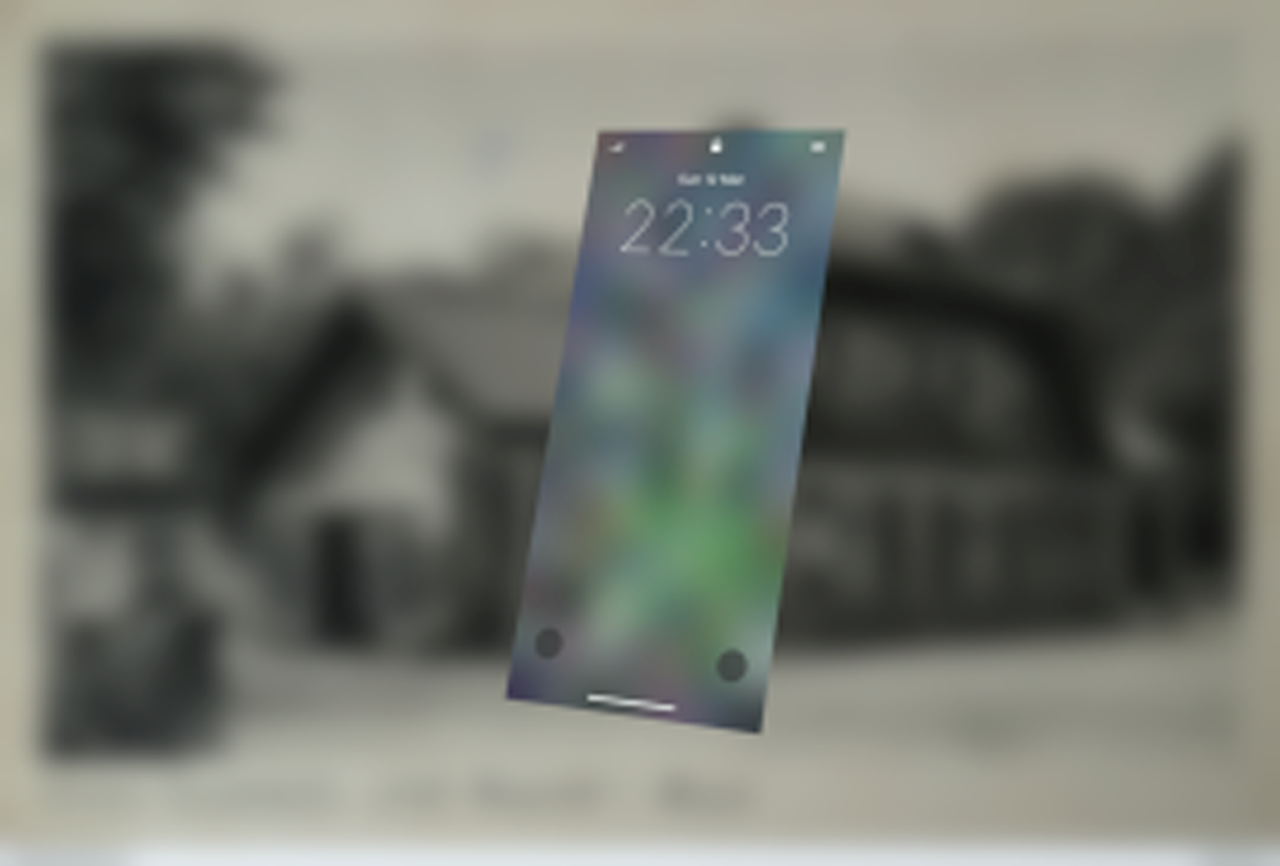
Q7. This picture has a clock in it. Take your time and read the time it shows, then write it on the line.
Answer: 22:33
